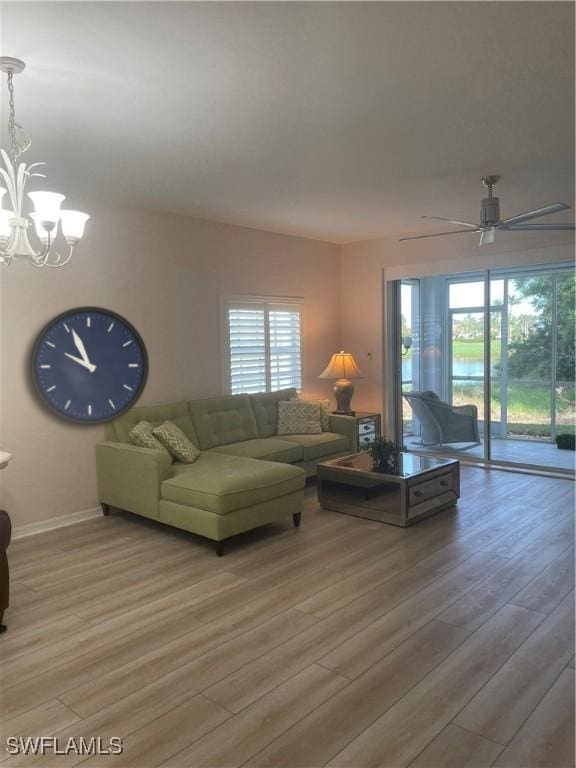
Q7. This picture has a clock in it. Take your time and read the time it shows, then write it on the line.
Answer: 9:56
